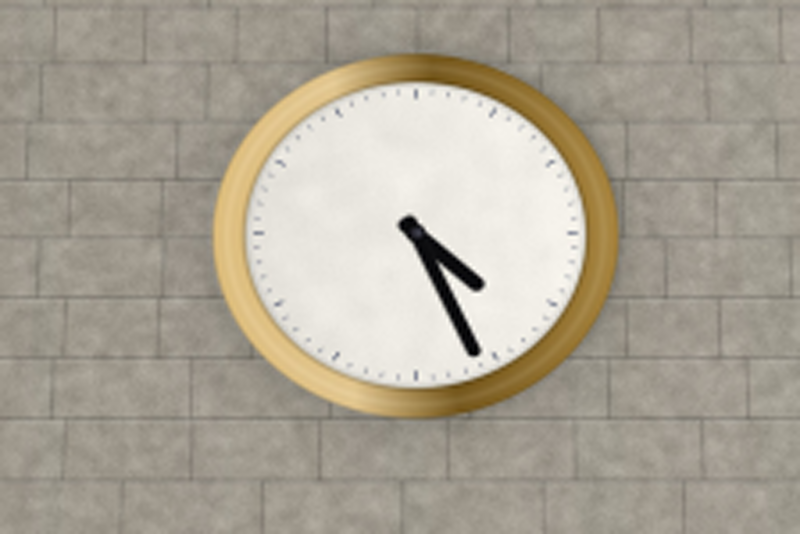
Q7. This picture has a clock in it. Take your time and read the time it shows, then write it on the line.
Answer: 4:26
